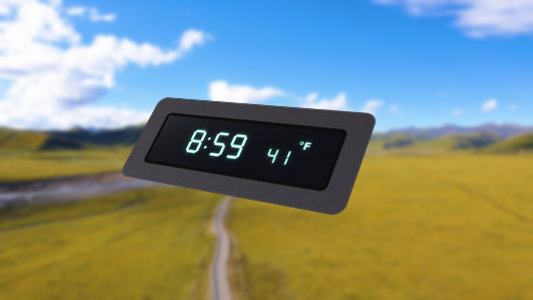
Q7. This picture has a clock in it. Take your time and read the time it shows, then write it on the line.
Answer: 8:59
